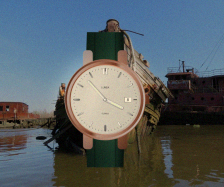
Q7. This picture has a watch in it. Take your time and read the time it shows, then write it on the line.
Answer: 3:53
